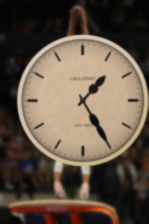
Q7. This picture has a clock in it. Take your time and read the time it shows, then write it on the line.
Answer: 1:25
